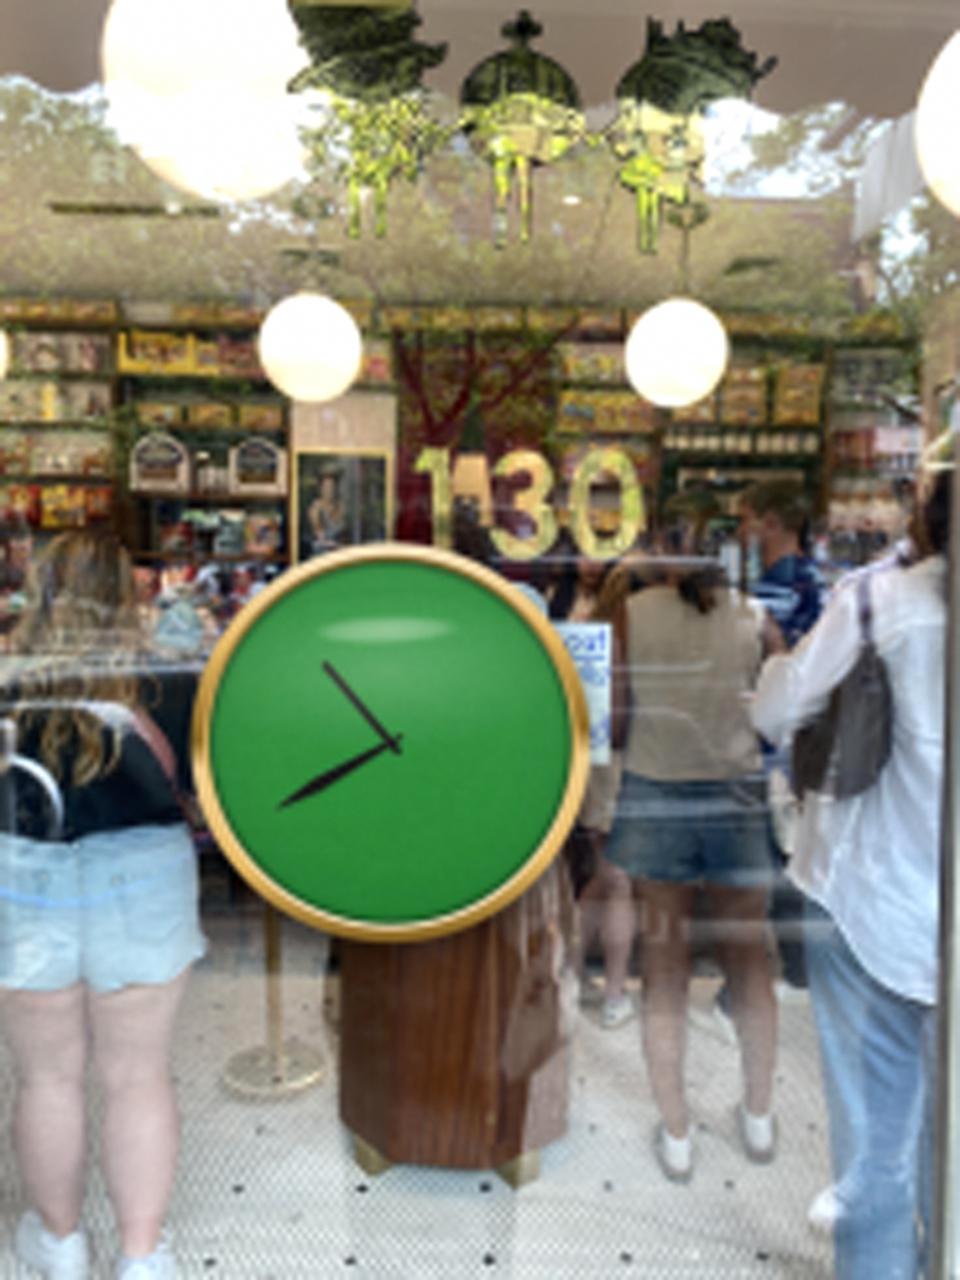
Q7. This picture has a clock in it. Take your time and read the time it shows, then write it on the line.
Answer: 10:40
